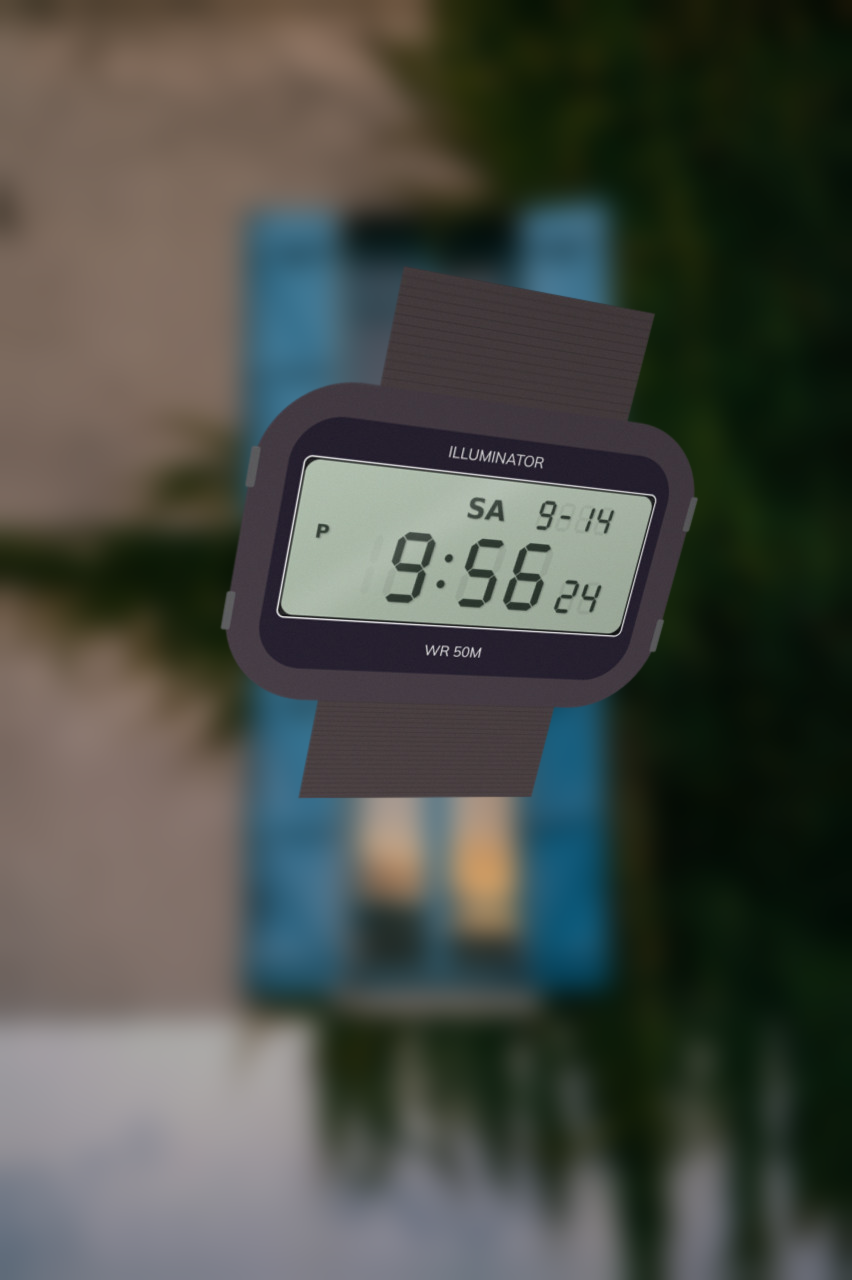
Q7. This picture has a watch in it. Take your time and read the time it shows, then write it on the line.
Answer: 9:56:24
